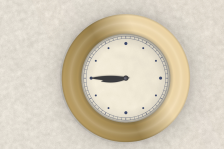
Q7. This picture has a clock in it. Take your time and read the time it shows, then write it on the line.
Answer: 8:45
